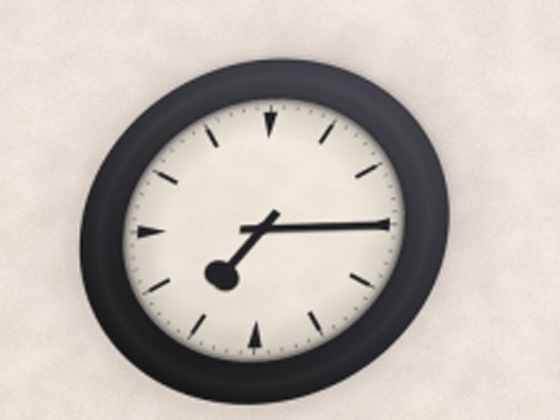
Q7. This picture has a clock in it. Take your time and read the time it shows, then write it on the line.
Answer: 7:15
